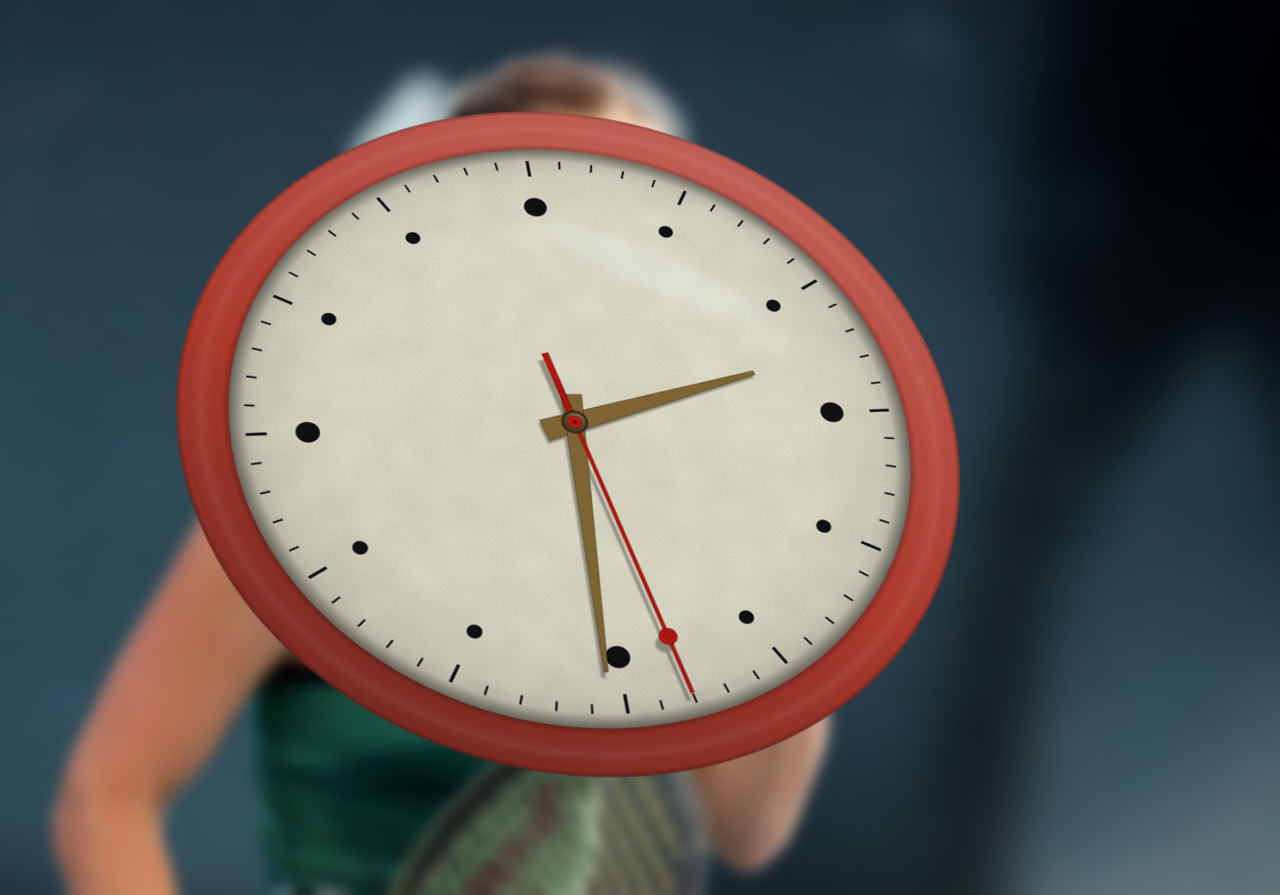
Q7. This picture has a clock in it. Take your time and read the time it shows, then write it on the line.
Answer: 2:30:28
